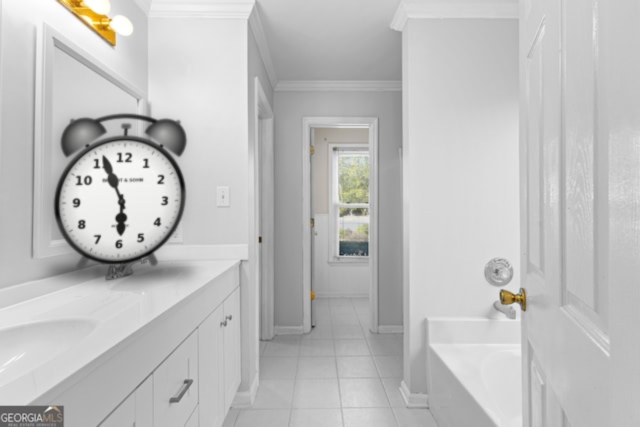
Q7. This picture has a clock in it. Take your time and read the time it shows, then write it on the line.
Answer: 5:56
